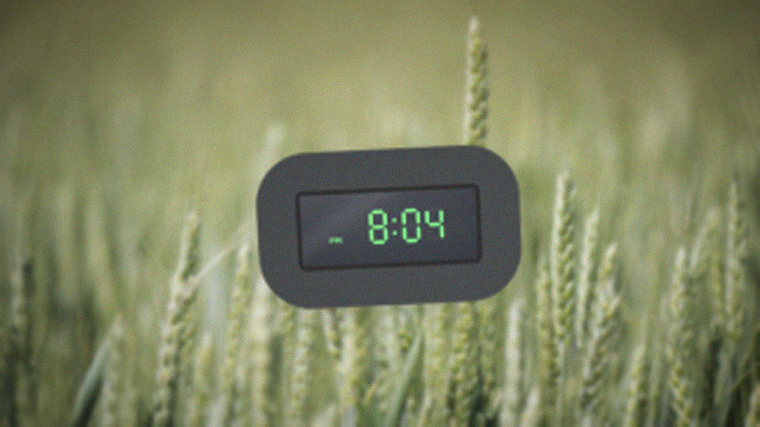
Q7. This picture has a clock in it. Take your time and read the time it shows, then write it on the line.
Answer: 8:04
